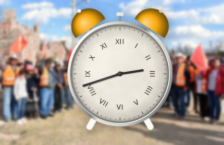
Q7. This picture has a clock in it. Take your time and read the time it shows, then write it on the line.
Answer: 2:42
